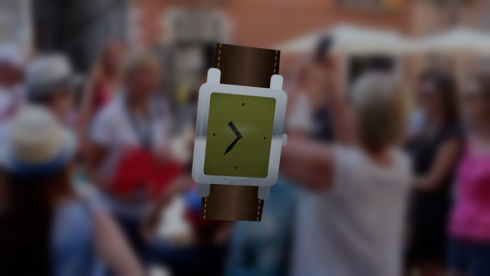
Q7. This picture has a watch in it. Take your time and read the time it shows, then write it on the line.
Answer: 10:36
